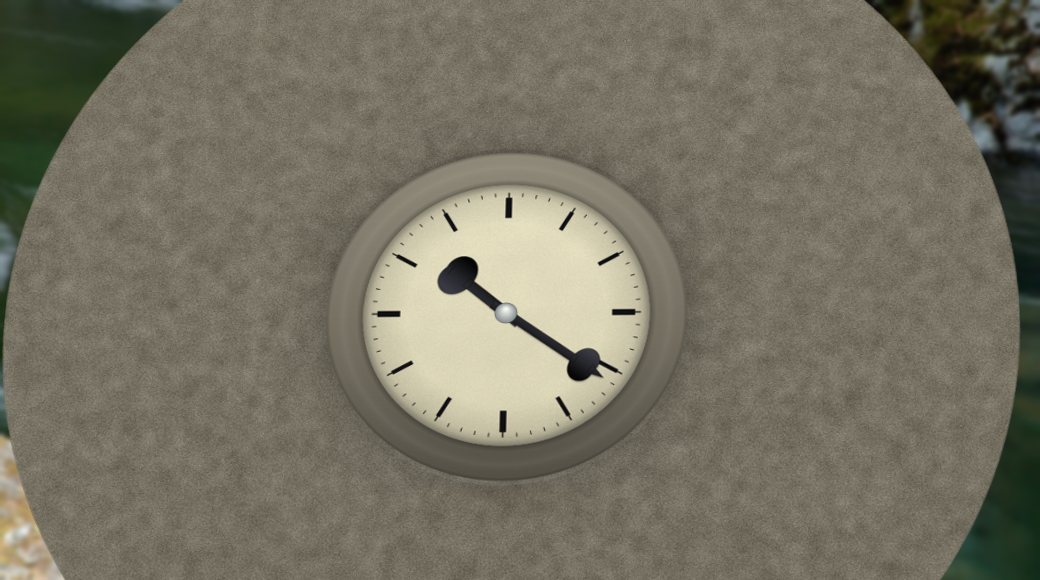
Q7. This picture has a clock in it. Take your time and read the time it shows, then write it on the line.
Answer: 10:21
